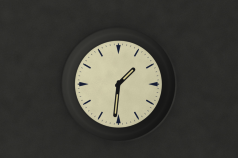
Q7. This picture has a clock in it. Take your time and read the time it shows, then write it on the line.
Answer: 1:31
